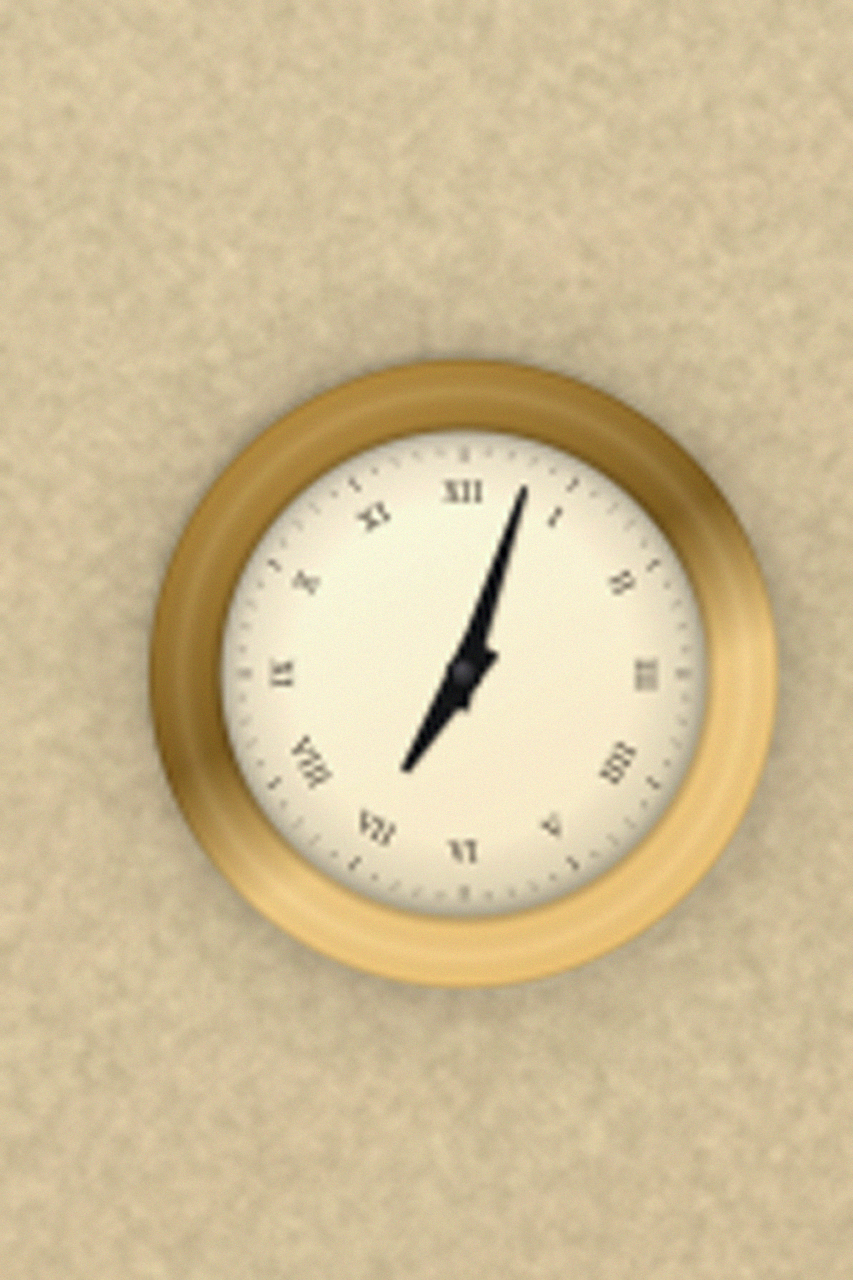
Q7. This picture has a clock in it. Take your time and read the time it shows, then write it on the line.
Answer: 7:03
